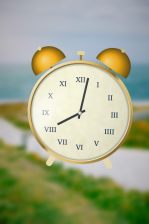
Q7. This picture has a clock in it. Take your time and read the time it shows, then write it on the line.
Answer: 8:02
